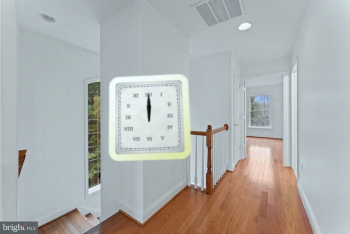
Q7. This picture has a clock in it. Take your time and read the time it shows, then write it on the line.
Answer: 12:00
